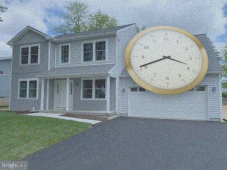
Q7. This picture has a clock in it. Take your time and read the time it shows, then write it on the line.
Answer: 3:41
